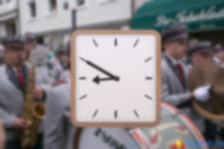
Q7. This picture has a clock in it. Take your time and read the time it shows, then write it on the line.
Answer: 8:50
